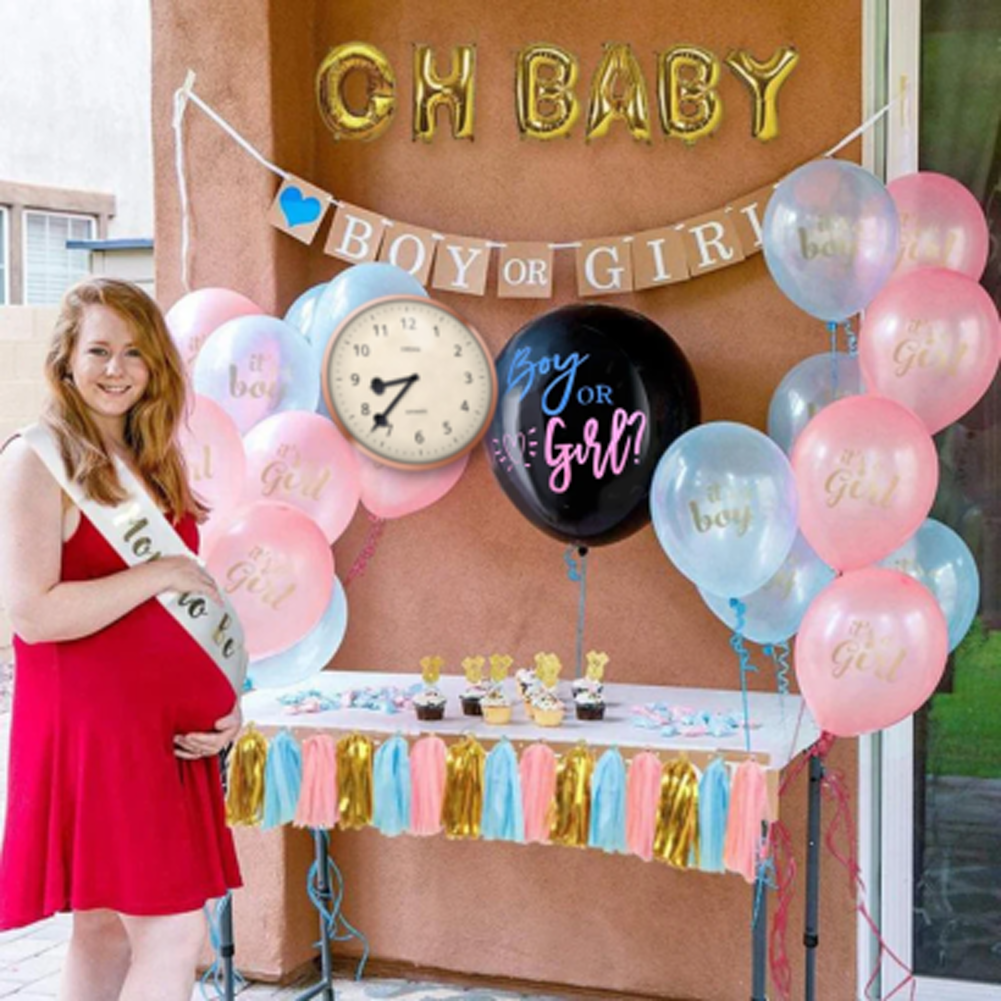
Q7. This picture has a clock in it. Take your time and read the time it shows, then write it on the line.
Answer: 8:37
